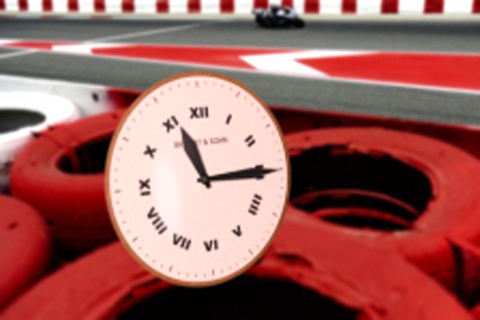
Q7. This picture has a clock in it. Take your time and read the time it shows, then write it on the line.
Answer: 11:15
